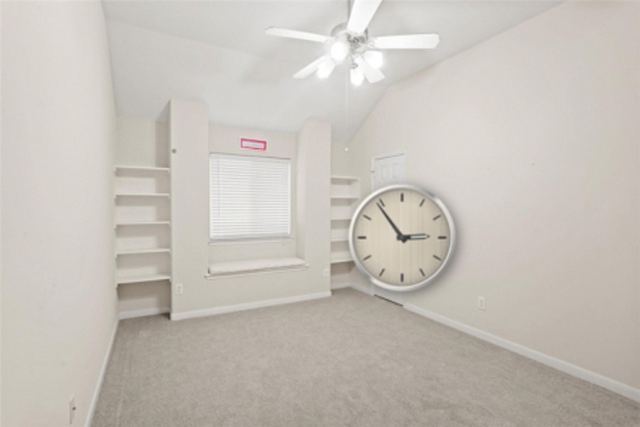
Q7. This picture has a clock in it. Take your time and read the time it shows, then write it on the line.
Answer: 2:54
